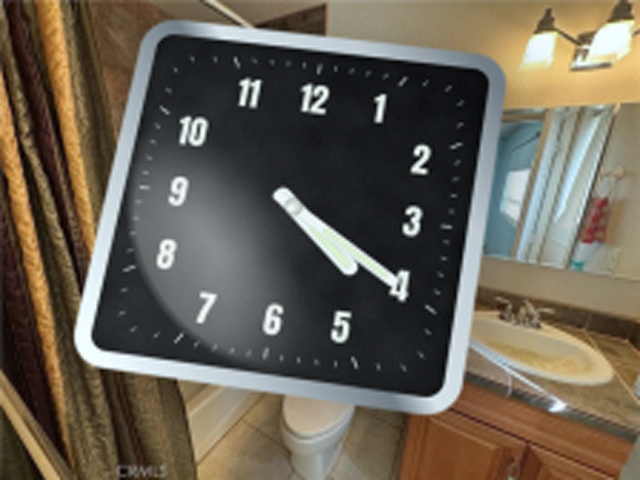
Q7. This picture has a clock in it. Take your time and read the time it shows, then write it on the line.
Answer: 4:20
